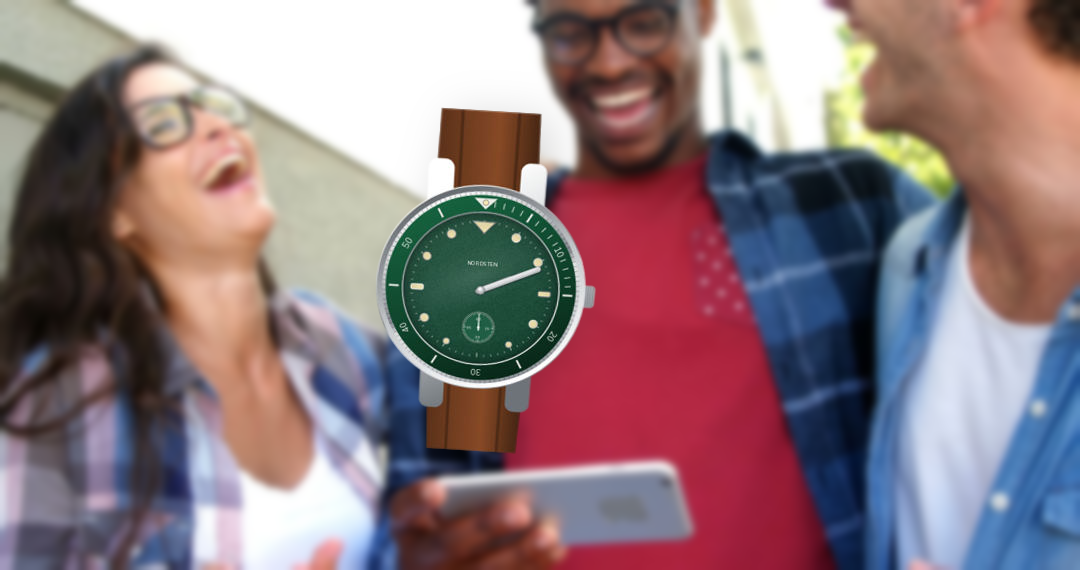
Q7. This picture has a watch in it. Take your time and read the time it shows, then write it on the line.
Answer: 2:11
